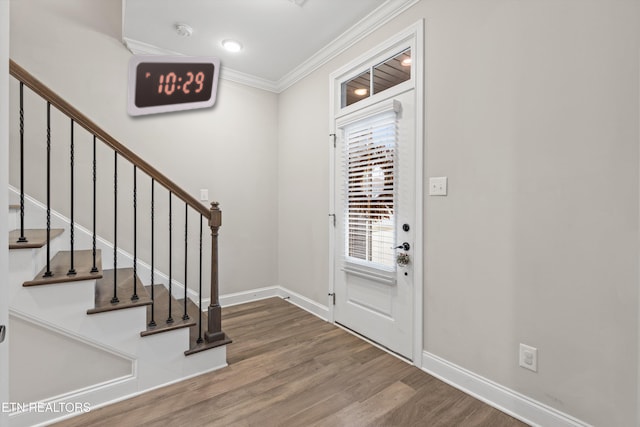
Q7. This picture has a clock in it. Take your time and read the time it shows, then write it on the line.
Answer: 10:29
